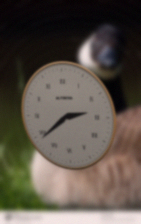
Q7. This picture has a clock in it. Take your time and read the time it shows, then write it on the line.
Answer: 2:39
